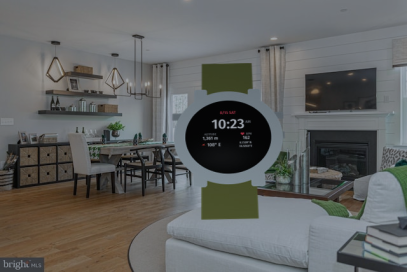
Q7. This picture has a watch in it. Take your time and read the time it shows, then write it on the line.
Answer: 10:23
